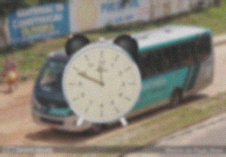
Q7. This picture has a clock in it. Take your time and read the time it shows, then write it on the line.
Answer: 11:49
